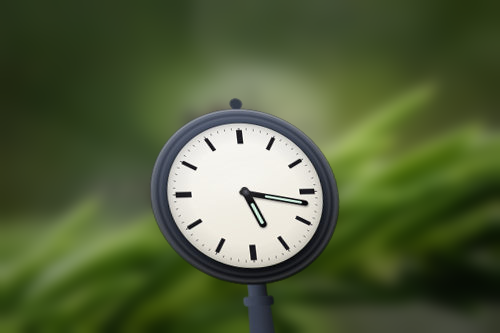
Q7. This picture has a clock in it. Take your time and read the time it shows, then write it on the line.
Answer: 5:17
